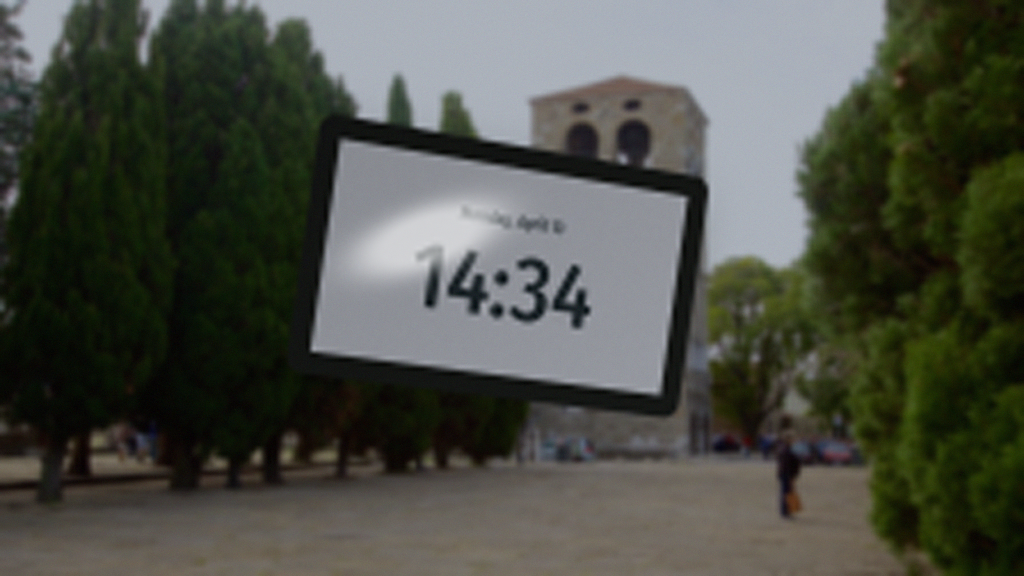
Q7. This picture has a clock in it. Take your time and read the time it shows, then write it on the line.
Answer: 14:34
